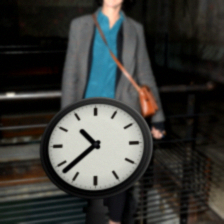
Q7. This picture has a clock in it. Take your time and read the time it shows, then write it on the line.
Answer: 10:38
